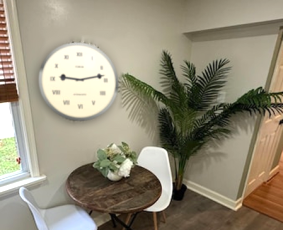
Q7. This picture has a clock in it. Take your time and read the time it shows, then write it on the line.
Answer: 9:13
